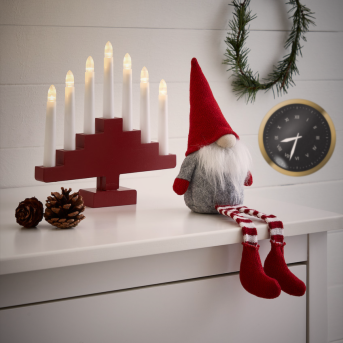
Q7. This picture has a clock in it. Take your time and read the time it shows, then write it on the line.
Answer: 8:33
